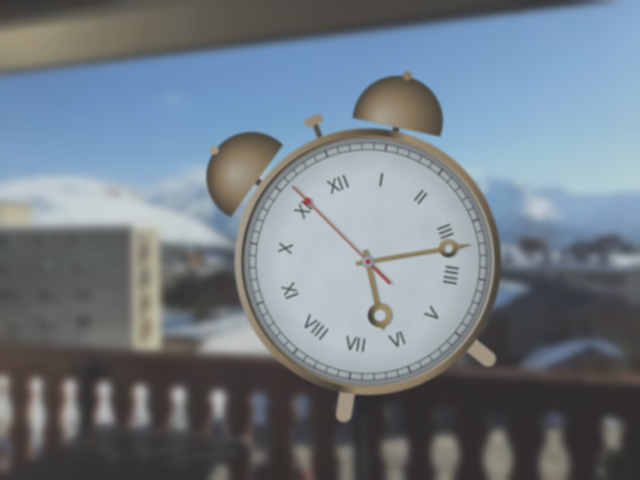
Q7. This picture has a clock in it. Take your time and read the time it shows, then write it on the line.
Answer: 6:16:56
